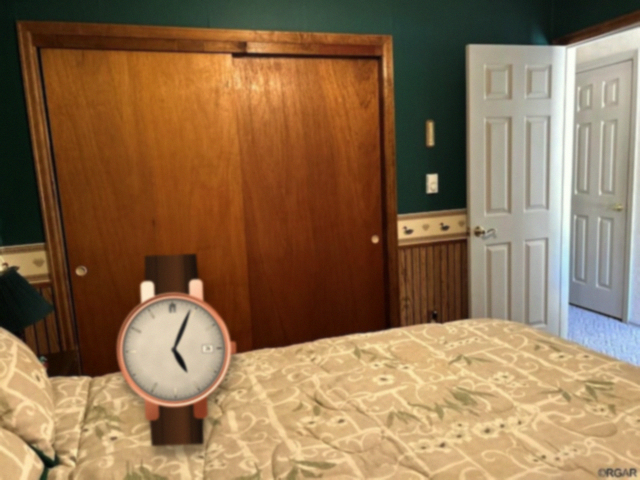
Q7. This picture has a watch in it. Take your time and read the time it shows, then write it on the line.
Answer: 5:04
